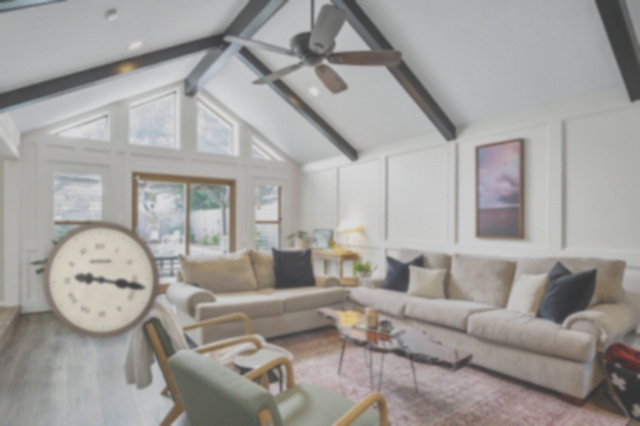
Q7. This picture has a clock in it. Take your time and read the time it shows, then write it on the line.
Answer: 9:17
